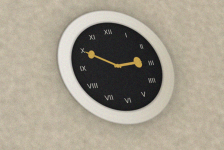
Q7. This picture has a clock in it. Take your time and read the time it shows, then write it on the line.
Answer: 2:50
